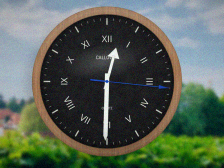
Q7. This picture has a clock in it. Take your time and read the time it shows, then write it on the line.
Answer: 12:30:16
